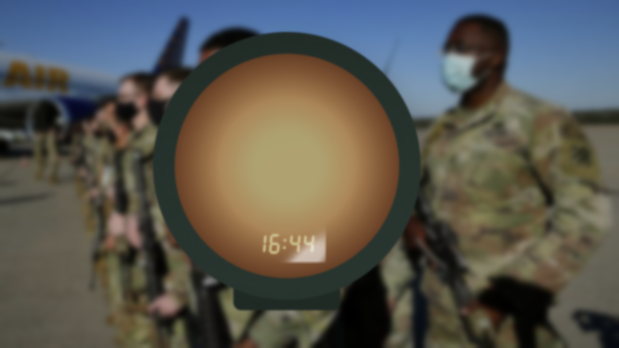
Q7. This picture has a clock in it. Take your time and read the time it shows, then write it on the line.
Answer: 16:44
